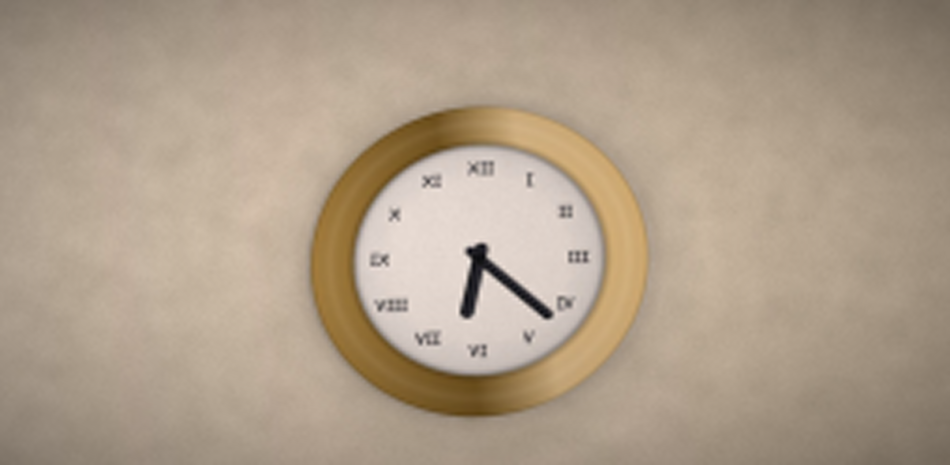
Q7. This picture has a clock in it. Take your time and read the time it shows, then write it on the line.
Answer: 6:22
